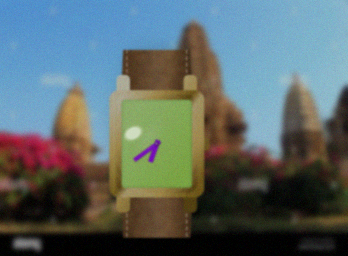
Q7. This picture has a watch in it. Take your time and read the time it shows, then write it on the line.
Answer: 6:39
